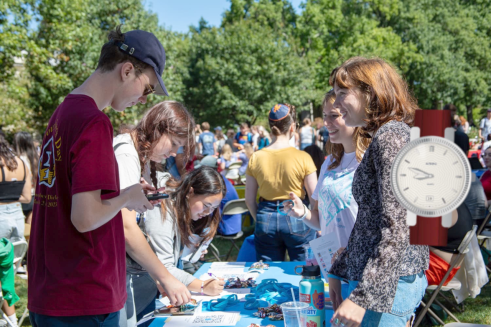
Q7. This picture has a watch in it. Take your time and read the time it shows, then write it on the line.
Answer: 8:48
